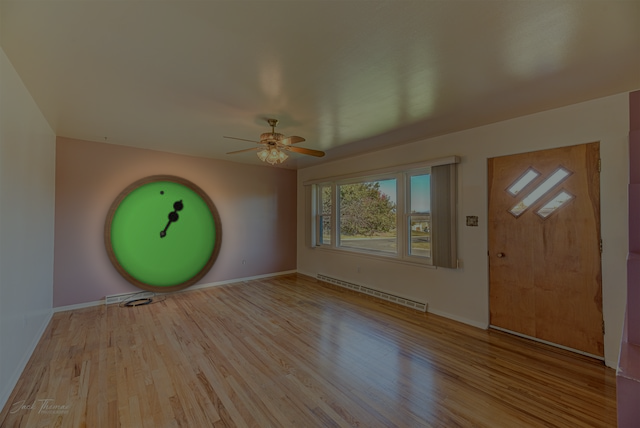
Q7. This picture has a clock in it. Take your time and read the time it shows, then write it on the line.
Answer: 1:05
